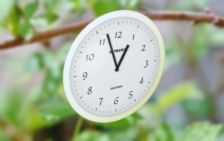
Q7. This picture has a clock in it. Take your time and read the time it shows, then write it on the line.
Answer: 12:57
